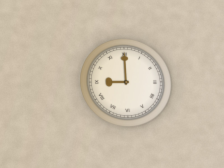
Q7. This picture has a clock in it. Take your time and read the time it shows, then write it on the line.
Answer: 9:00
